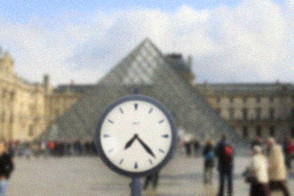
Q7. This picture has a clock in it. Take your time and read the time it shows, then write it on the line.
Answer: 7:23
